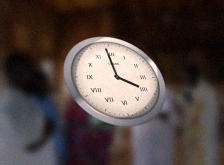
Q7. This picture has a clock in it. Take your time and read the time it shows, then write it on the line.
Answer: 3:59
